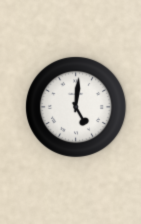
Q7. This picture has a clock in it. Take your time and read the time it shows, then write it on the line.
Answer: 5:01
